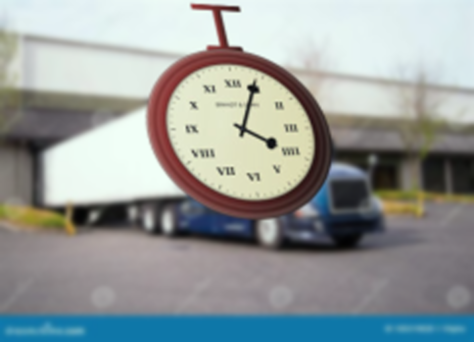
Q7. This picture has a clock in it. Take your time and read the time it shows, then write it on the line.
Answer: 4:04
